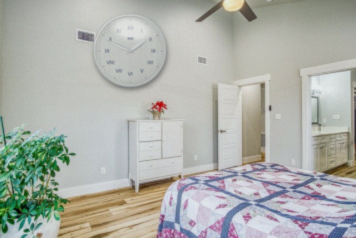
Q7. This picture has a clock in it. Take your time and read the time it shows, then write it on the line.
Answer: 1:49
